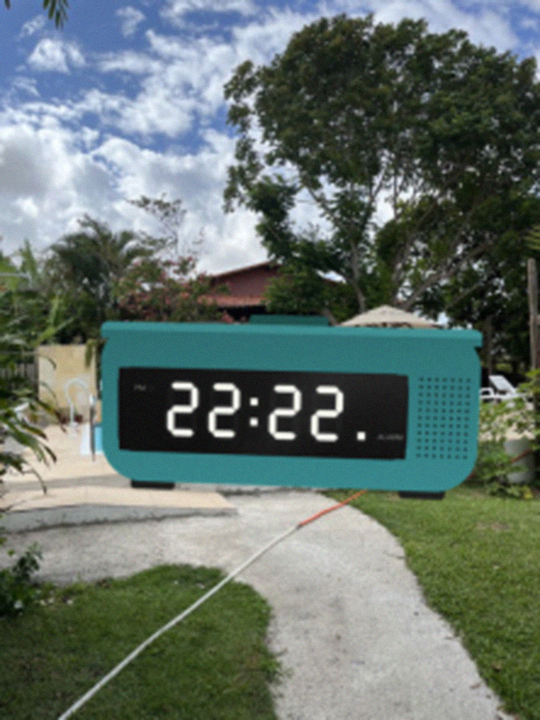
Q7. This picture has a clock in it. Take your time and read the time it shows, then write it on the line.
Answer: 22:22
